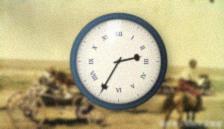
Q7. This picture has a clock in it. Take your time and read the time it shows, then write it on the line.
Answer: 2:35
